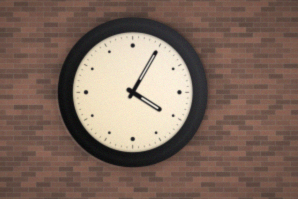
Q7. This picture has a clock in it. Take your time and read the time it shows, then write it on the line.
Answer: 4:05
